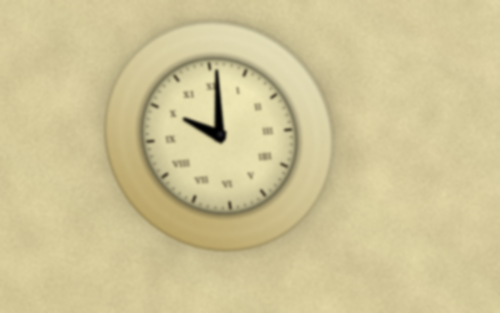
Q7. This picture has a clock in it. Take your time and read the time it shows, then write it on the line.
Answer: 10:01
